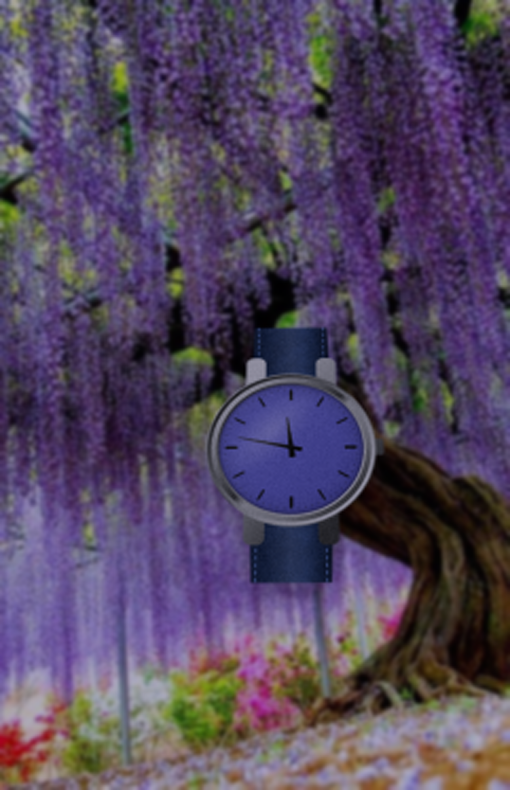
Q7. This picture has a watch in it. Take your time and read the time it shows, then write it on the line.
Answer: 11:47
